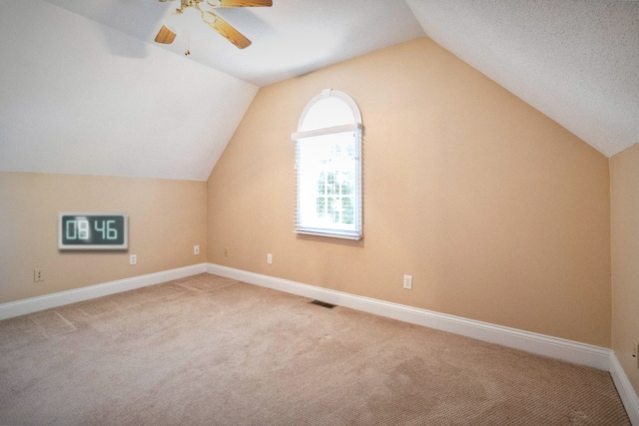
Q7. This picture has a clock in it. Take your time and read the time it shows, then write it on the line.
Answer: 8:46
